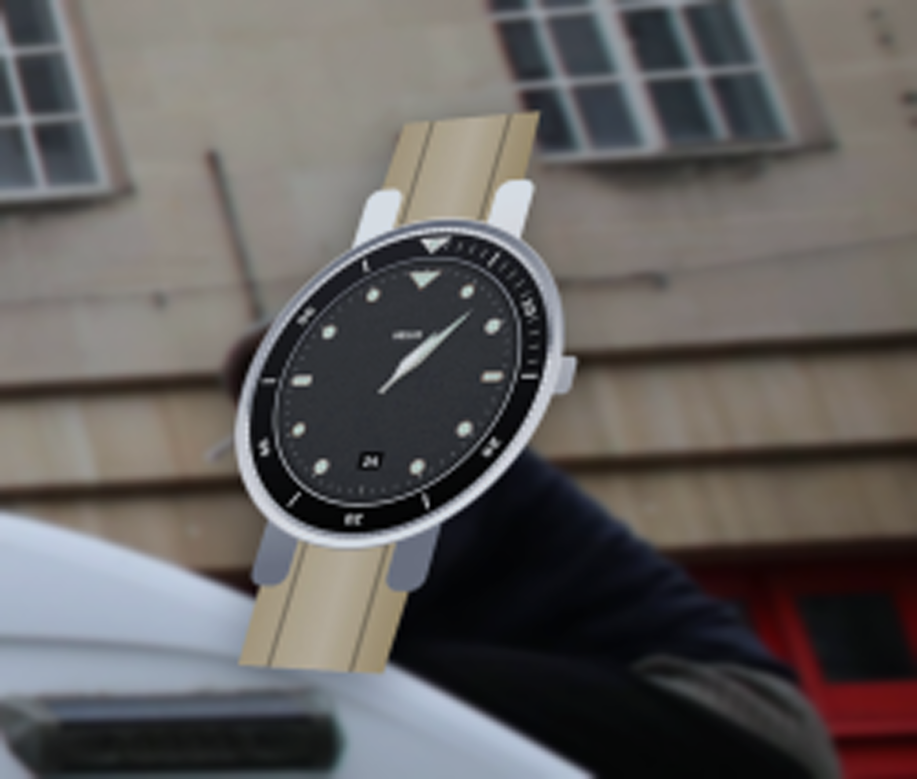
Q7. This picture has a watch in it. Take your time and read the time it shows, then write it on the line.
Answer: 1:07
